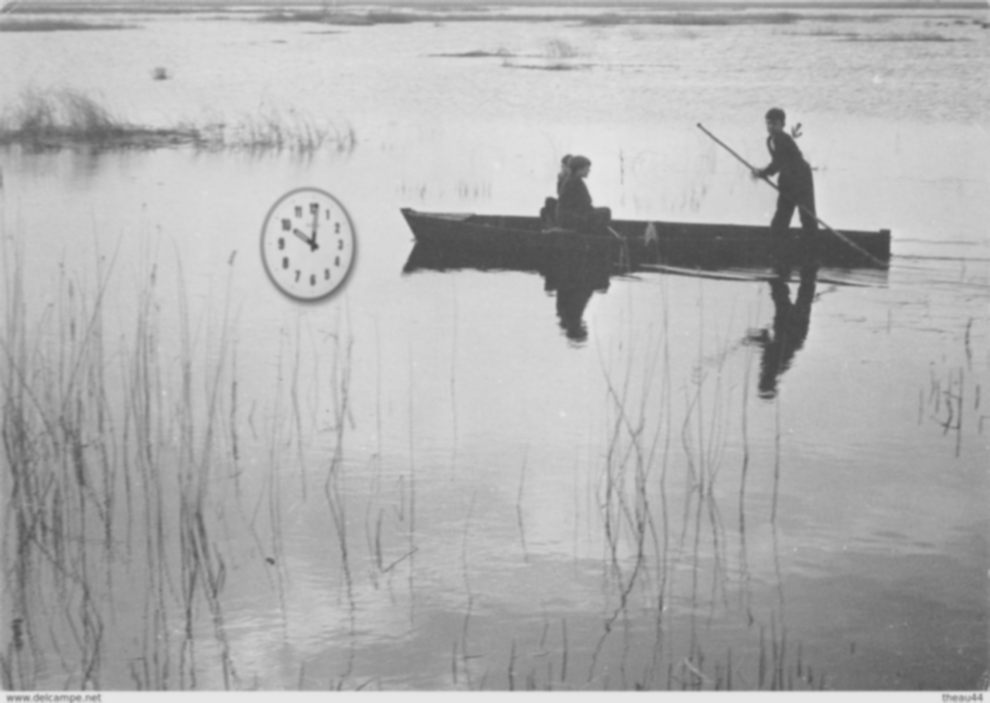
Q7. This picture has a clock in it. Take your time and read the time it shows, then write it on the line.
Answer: 10:01
